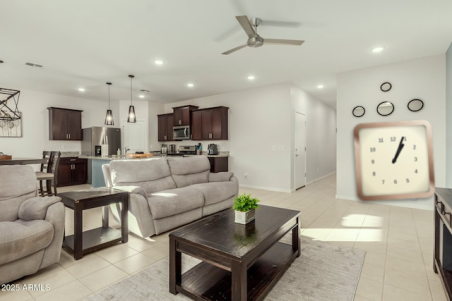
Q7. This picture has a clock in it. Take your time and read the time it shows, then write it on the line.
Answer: 1:04
